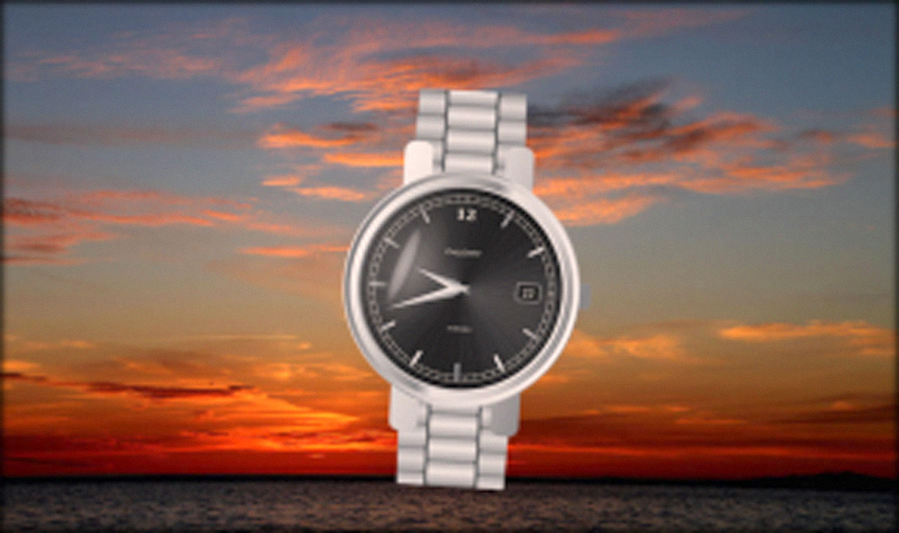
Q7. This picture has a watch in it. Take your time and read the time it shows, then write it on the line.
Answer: 9:42
